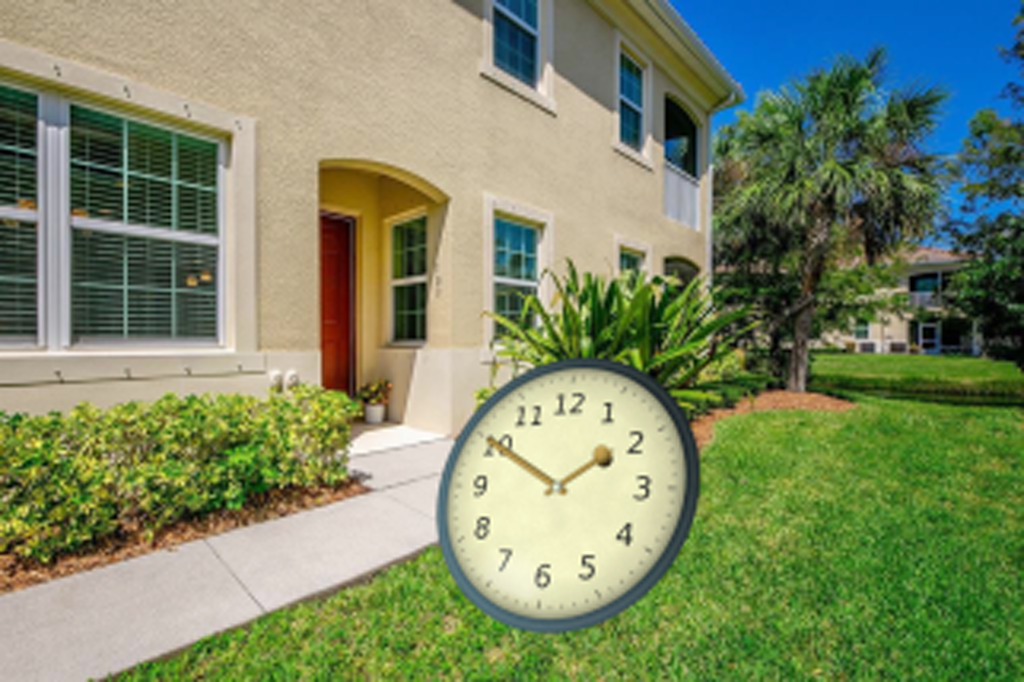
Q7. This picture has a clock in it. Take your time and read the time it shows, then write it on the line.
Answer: 1:50
